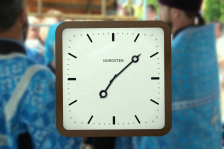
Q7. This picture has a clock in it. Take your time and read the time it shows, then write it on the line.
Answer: 7:08
